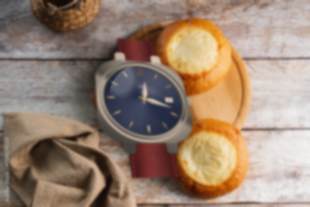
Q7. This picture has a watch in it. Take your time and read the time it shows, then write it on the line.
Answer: 12:18
